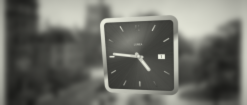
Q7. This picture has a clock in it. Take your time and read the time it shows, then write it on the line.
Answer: 4:46
